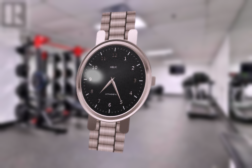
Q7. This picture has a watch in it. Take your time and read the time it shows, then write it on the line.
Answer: 7:25
